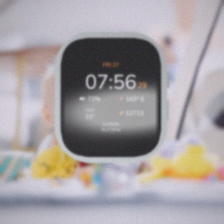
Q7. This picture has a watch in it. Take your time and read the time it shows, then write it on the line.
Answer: 7:56
